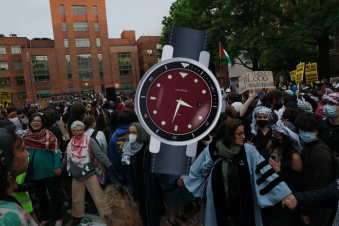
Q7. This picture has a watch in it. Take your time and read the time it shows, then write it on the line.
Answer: 3:32
